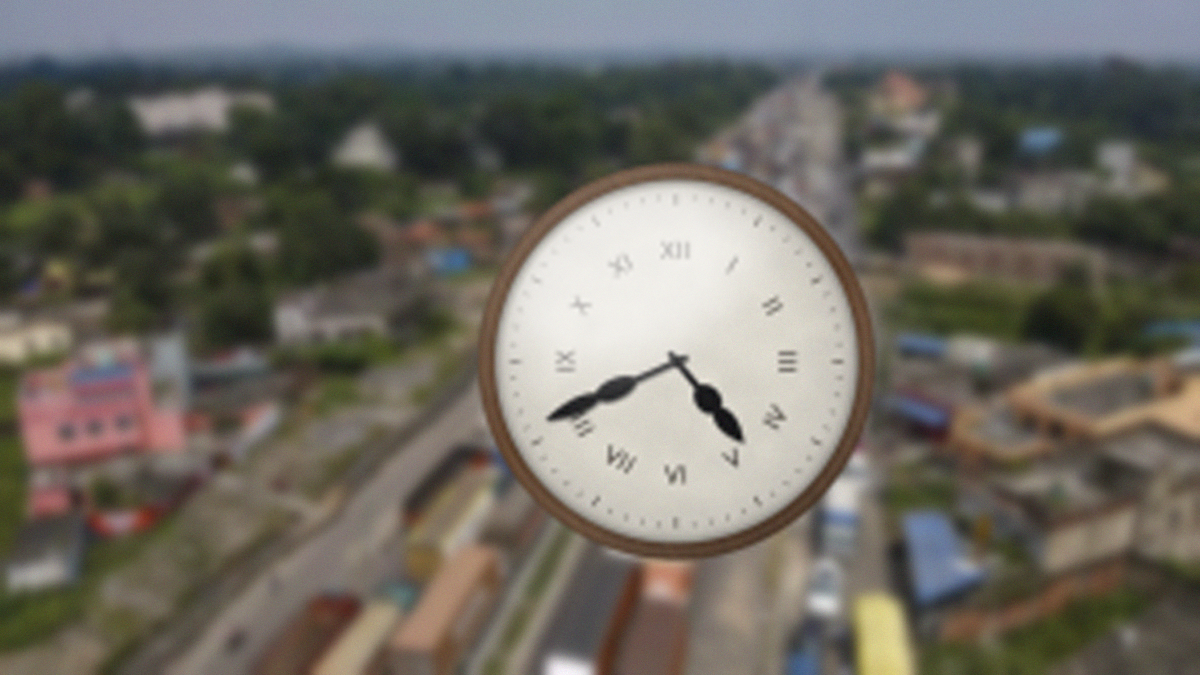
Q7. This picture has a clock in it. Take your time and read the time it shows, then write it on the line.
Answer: 4:41
